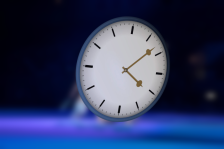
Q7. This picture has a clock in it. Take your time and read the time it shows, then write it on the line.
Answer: 4:08
